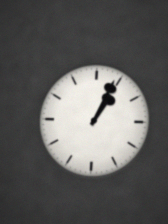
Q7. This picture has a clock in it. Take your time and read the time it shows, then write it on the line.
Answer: 1:04
